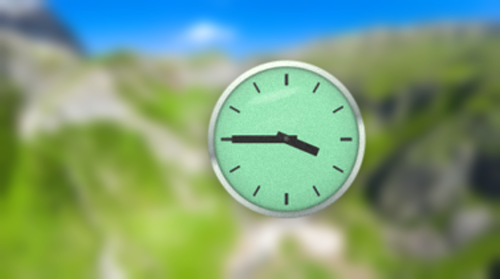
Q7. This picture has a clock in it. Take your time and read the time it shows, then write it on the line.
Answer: 3:45
